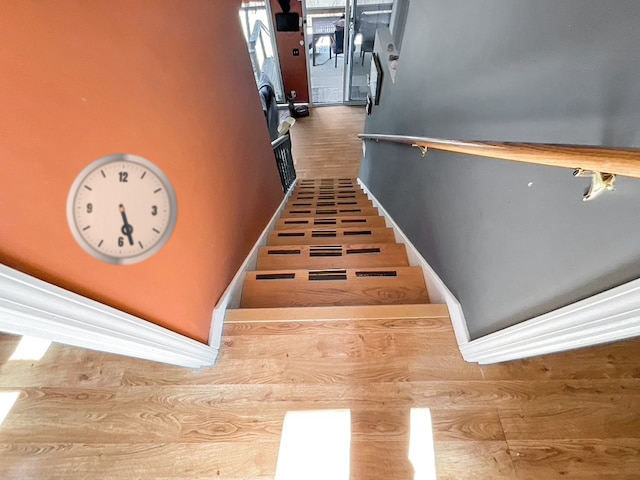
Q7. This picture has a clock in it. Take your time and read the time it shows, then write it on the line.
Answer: 5:27
